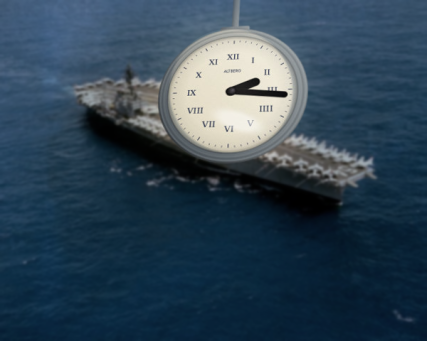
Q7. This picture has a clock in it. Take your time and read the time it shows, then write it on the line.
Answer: 2:16
